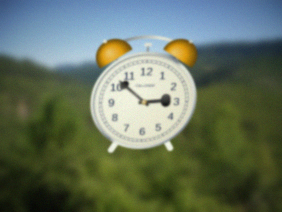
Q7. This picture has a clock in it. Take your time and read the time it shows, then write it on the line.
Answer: 2:52
